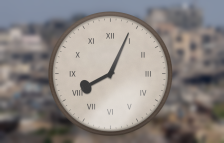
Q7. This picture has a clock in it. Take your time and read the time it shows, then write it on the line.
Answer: 8:04
